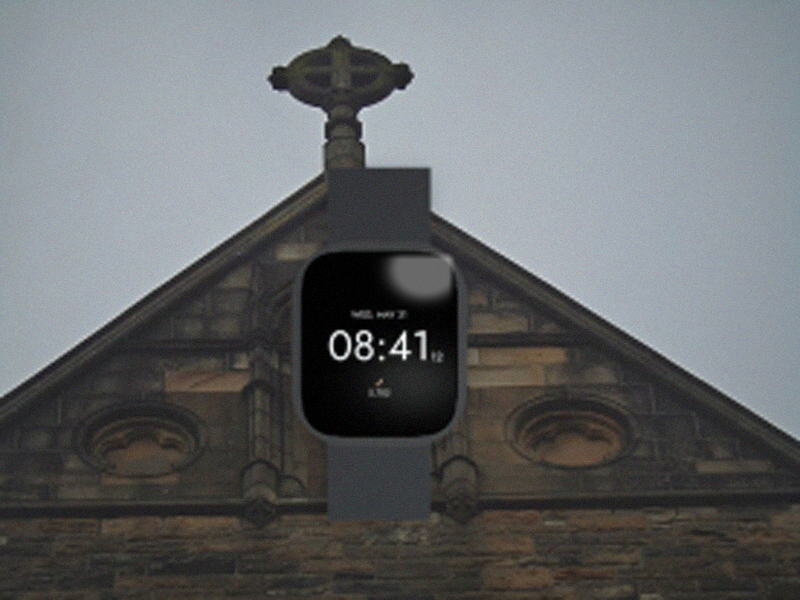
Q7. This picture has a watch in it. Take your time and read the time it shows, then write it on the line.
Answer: 8:41
